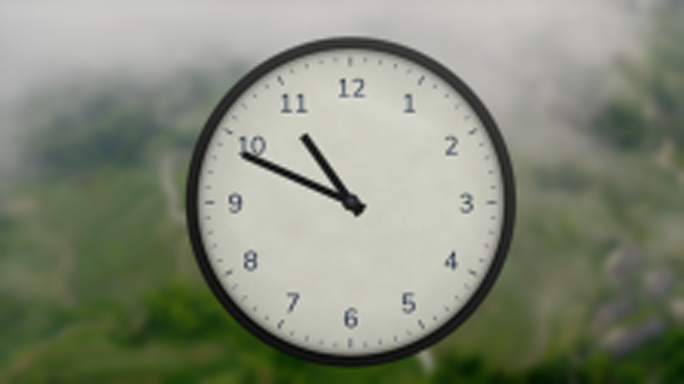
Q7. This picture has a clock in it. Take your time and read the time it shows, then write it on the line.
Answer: 10:49
